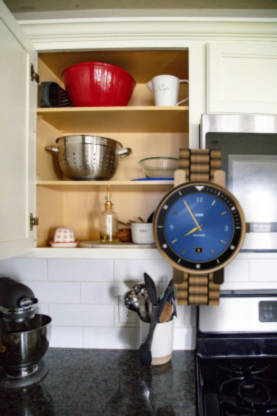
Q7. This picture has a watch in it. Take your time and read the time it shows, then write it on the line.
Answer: 7:55
